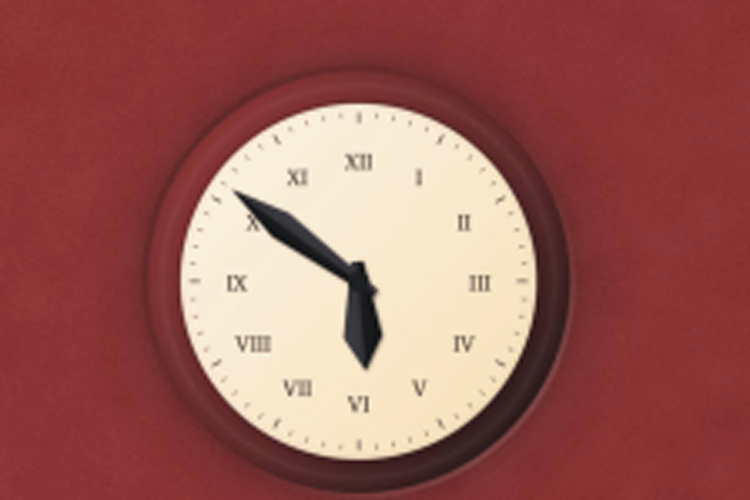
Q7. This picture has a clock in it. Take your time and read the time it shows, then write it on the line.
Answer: 5:51
